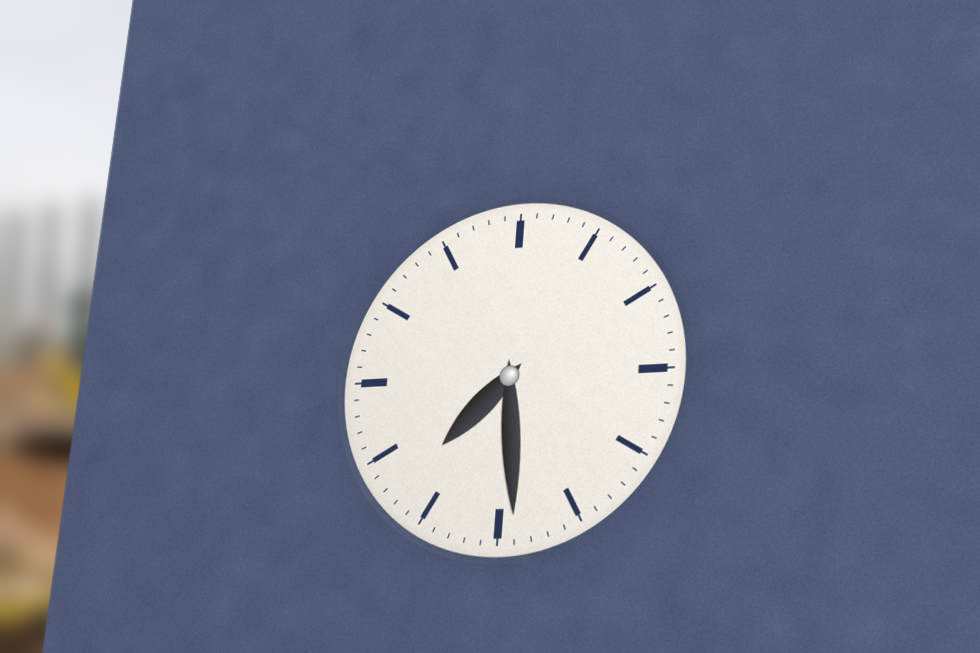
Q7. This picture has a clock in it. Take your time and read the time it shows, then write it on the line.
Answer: 7:29
